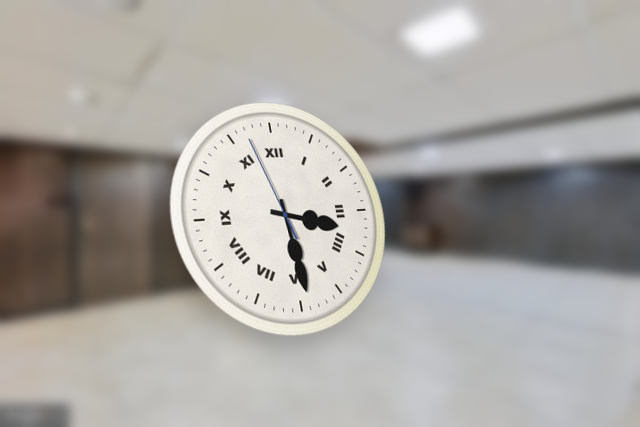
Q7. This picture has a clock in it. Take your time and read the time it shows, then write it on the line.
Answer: 3:28:57
